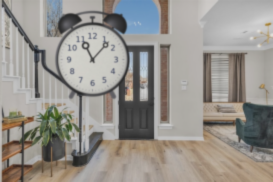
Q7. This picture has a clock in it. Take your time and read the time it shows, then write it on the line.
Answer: 11:07
